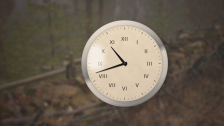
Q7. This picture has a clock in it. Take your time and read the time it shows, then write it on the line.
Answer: 10:42
